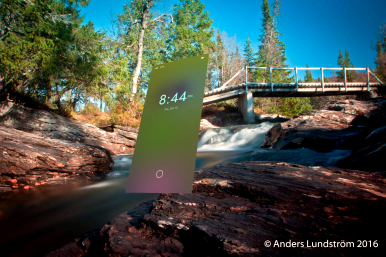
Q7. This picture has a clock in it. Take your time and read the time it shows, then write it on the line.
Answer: 8:44
